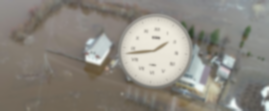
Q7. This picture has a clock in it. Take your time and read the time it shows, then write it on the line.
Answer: 1:43
